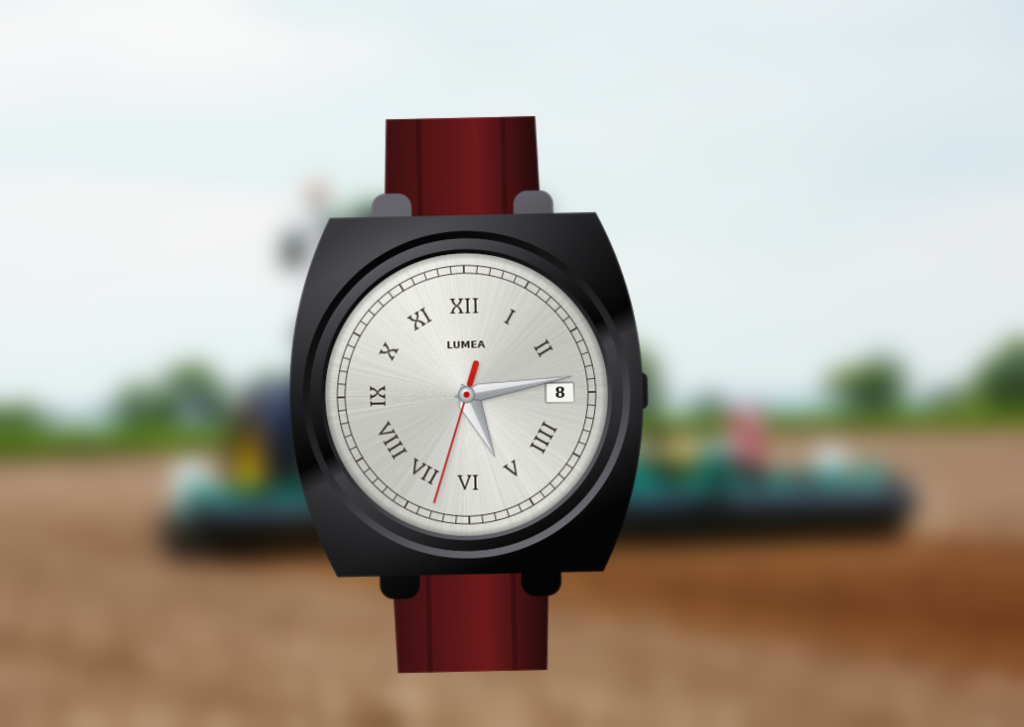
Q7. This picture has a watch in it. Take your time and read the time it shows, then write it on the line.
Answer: 5:13:33
